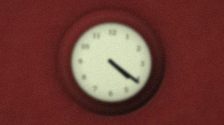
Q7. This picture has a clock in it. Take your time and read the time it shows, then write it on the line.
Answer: 4:21
